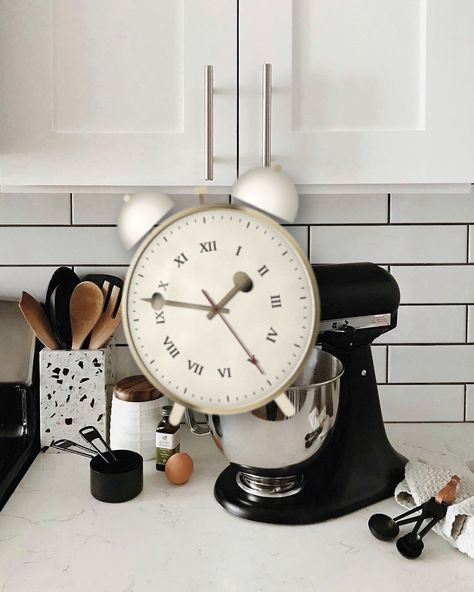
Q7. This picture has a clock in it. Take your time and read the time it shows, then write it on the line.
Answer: 1:47:25
